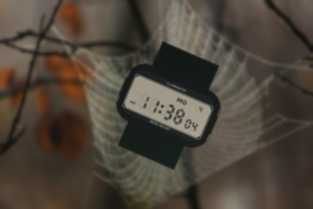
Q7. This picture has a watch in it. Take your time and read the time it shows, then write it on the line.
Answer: 11:38:04
